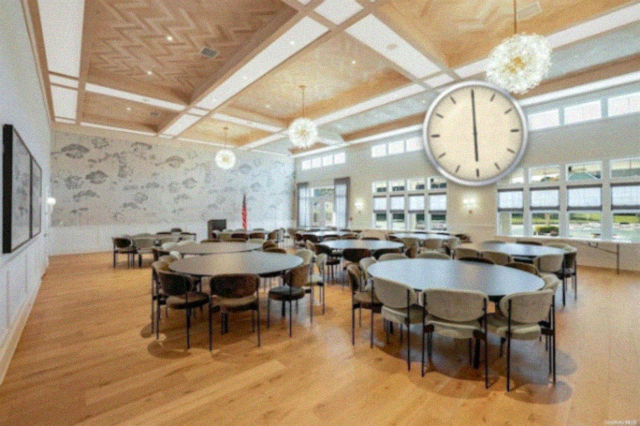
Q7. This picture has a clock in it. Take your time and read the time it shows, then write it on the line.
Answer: 6:00
